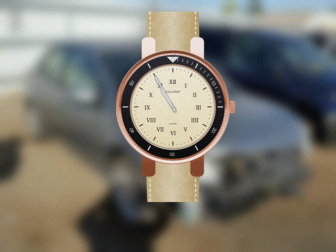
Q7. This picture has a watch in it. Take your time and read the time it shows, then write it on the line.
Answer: 10:55
